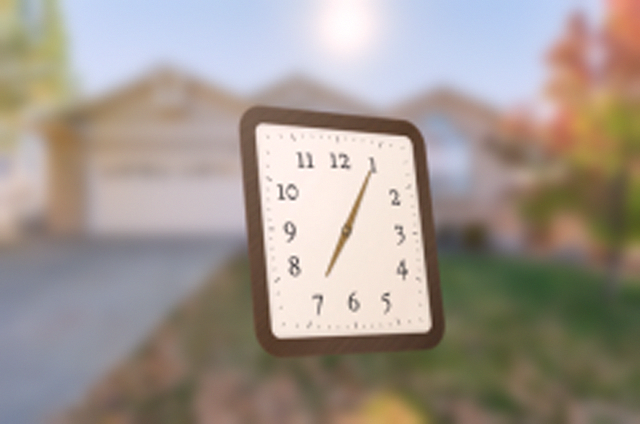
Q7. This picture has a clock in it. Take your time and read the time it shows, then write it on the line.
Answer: 7:05
